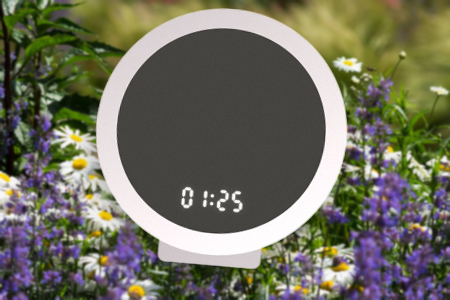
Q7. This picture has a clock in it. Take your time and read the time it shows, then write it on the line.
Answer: 1:25
